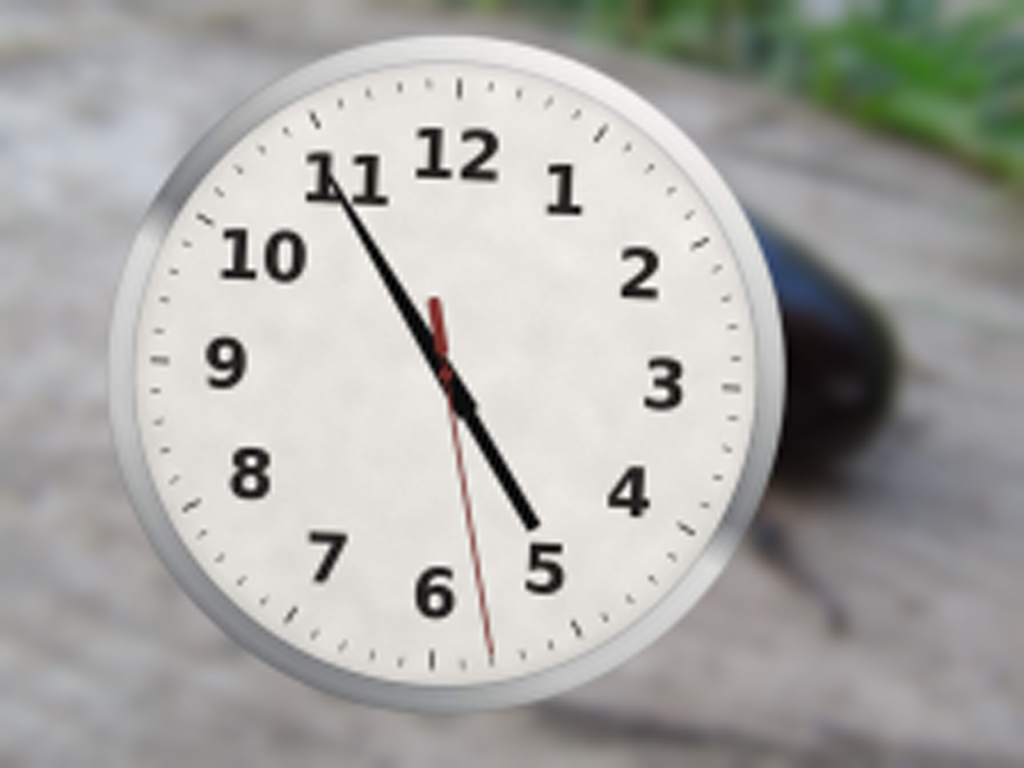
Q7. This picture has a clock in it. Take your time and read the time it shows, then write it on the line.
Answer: 4:54:28
